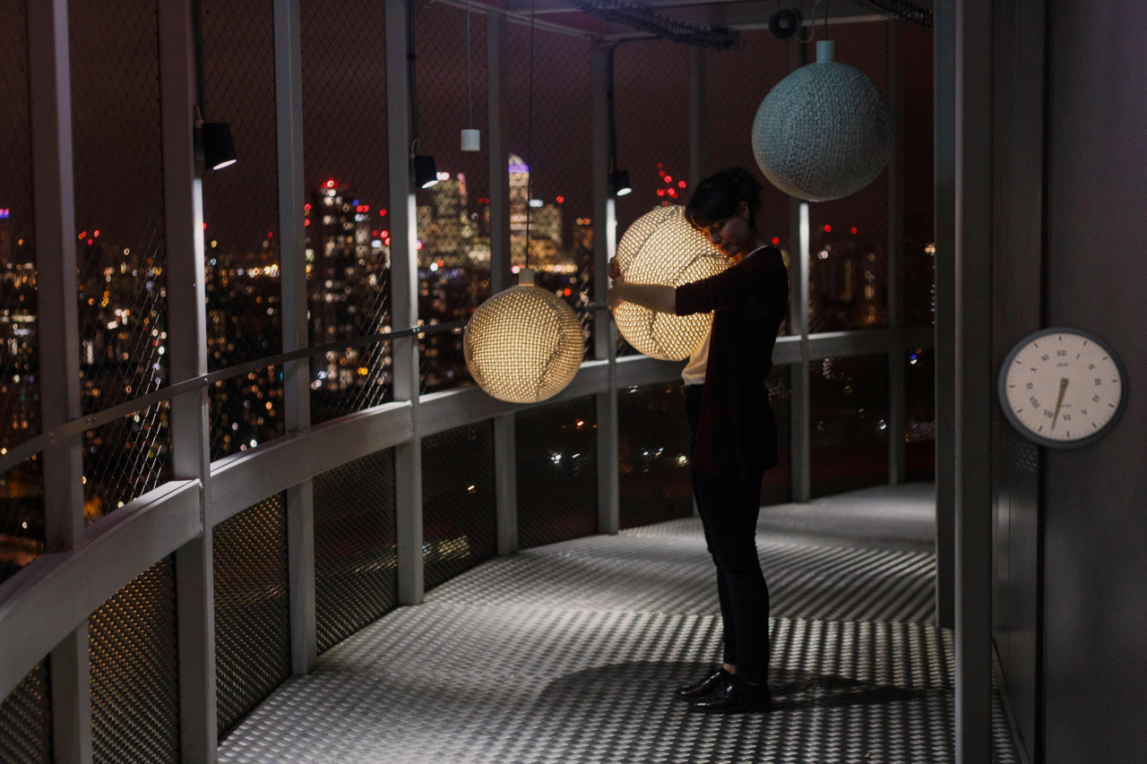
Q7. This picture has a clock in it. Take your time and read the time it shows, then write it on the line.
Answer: 6:33
